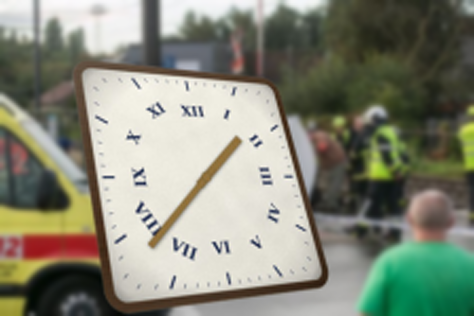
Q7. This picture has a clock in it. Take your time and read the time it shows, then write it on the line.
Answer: 1:38
